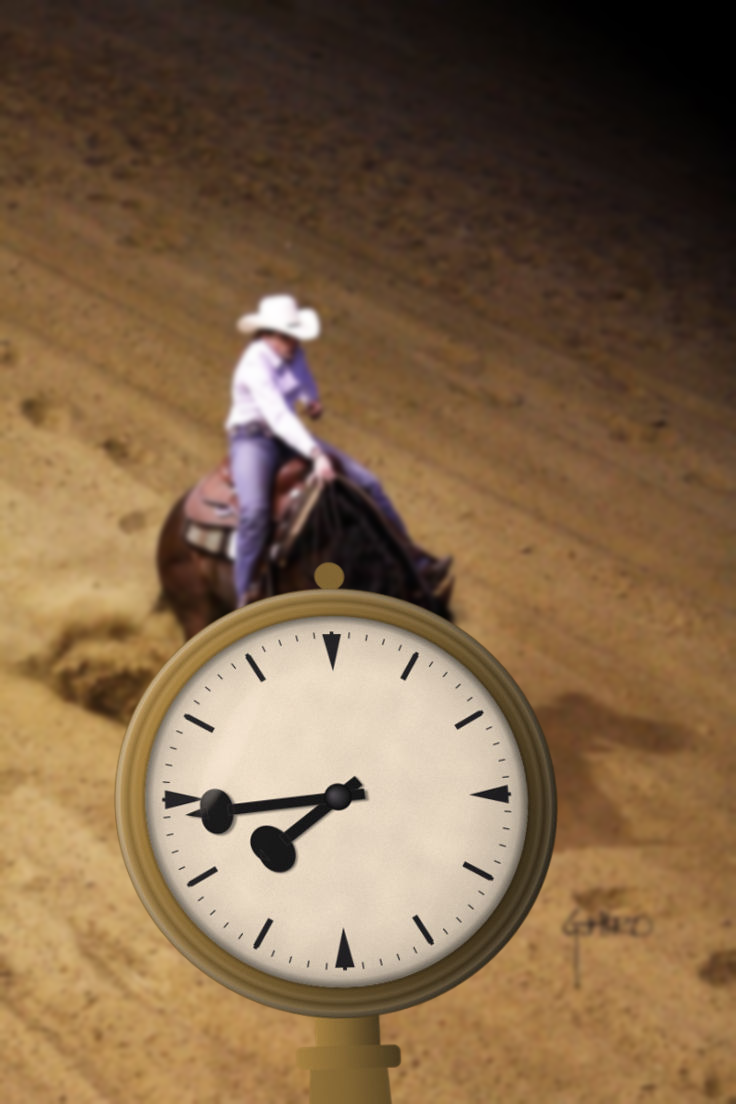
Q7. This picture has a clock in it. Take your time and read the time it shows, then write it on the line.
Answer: 7:44
